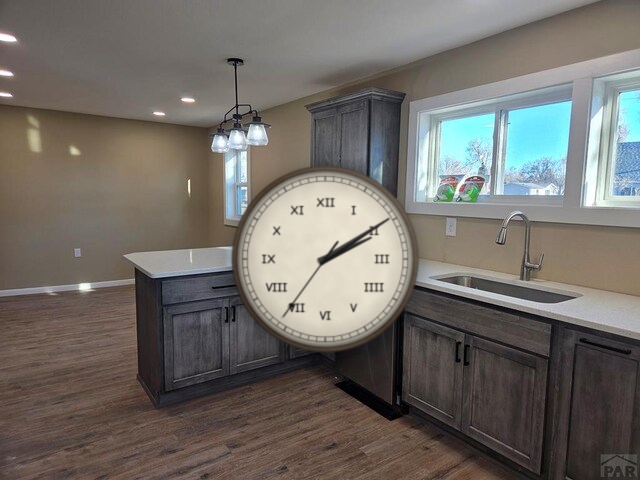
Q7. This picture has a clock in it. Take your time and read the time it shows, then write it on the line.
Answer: 2:09:36
